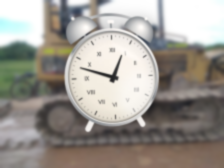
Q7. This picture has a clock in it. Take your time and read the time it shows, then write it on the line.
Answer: 12:48
